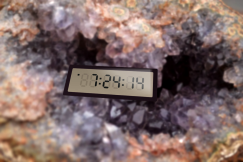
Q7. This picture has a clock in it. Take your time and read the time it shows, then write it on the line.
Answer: 7:24:14
